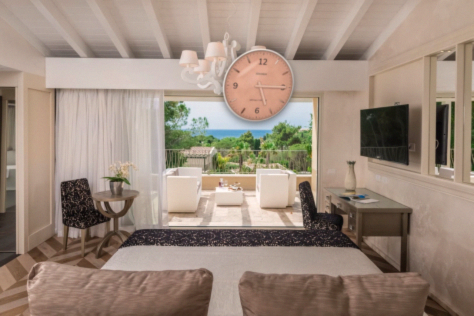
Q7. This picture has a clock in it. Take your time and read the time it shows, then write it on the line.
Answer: 5:15
